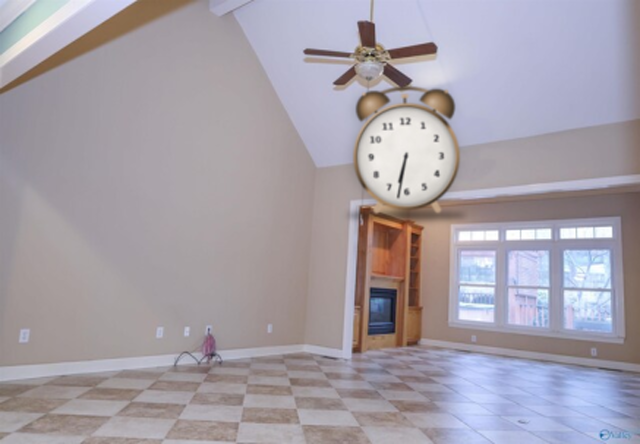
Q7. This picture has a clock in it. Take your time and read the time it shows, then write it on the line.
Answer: 6:32
